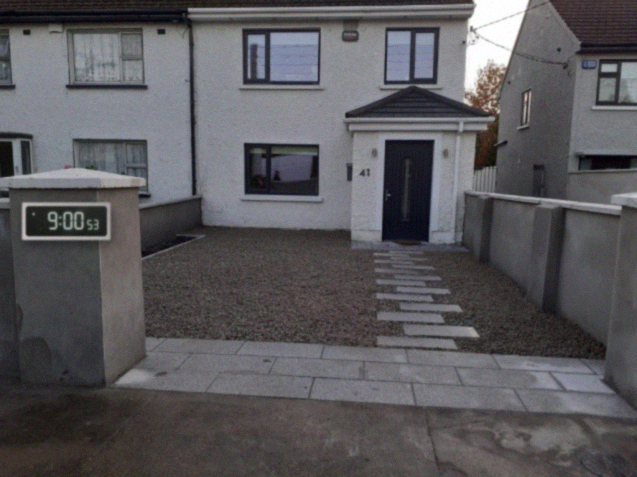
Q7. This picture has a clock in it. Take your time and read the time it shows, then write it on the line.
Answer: 9:00
